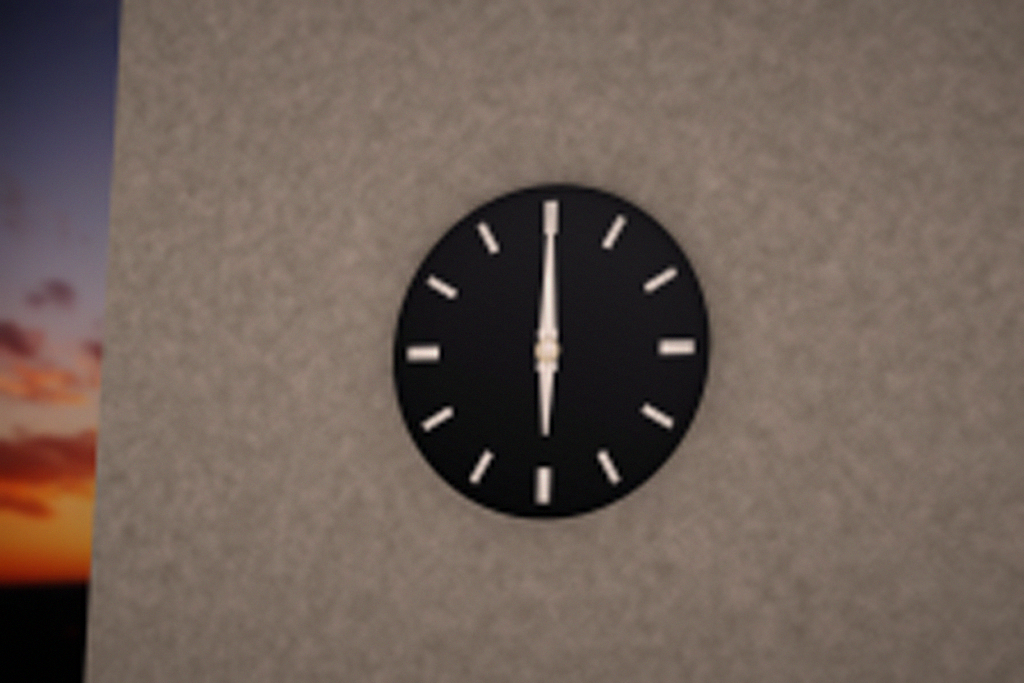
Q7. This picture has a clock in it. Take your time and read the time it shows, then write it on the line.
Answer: 6:00
